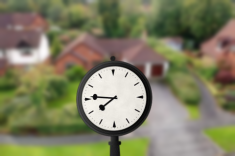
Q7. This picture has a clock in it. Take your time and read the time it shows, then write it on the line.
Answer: 7:46
